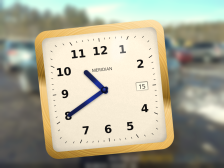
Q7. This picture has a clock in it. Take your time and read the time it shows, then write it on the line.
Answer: 10:40
